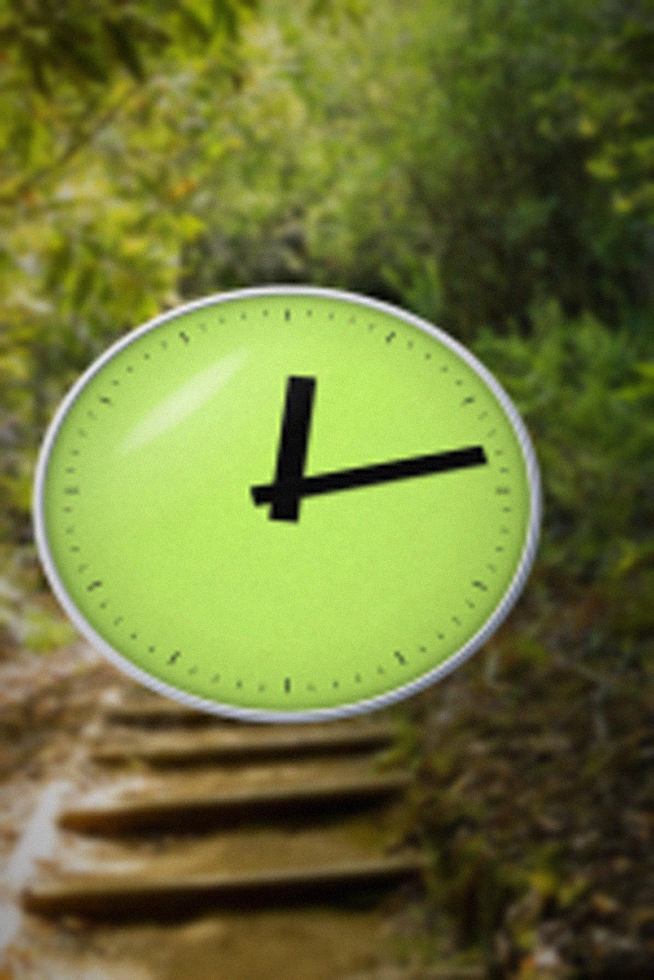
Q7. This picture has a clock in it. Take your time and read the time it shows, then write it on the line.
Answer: 12:13
